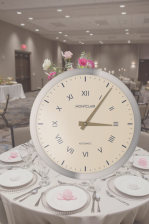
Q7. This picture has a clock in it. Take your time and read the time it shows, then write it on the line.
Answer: 3:06
